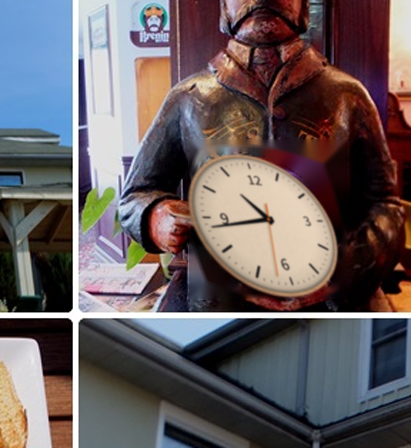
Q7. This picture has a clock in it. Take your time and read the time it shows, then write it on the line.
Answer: 10:43:32
